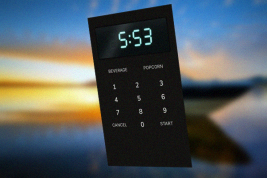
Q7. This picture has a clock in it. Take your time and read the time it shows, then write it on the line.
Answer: 5:53
